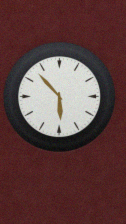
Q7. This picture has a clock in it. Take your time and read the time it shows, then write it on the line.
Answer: 5:53
